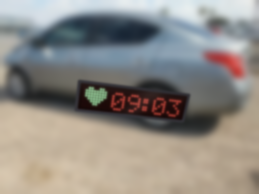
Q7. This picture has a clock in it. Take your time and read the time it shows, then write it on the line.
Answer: 9:03
